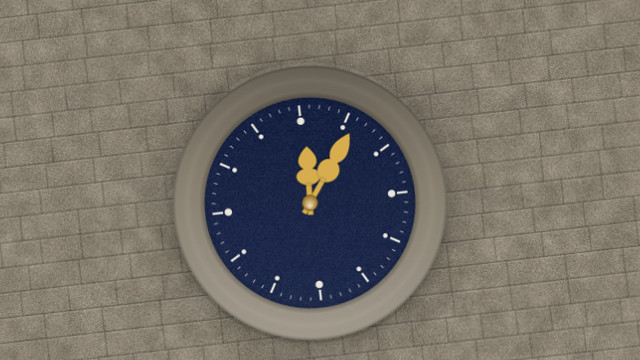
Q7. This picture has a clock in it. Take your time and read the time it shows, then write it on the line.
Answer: 12:06
